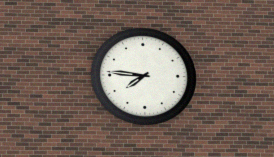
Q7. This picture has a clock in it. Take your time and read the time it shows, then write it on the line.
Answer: 7:46
